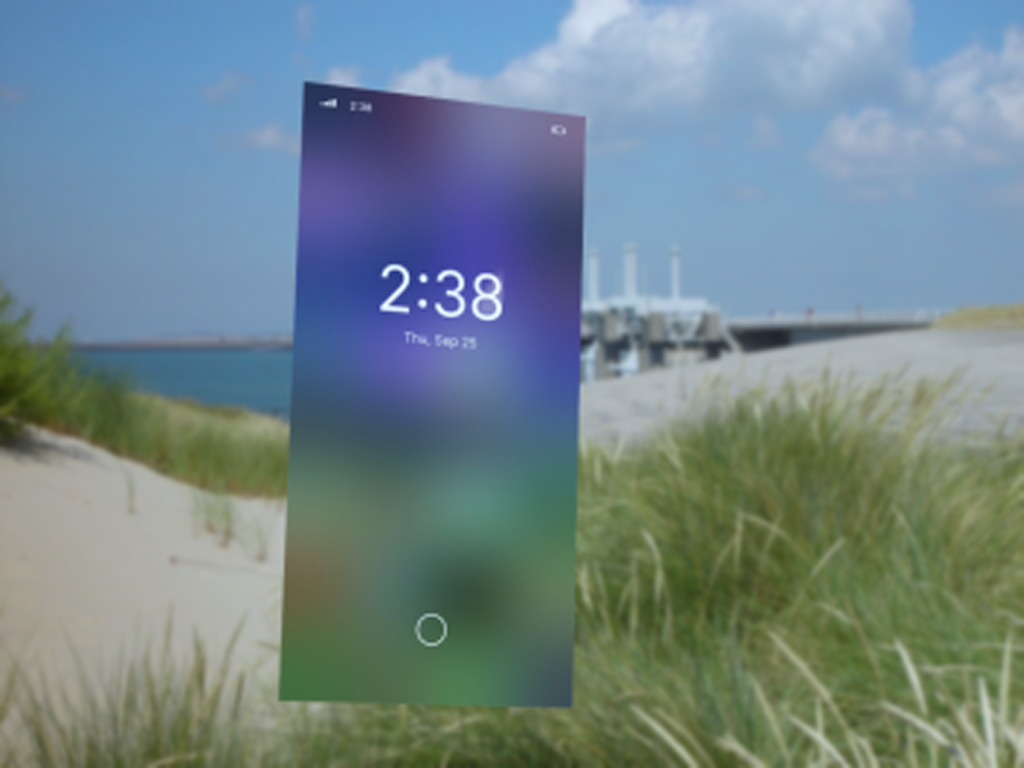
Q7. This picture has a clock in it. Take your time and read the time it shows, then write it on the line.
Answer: 2:38
